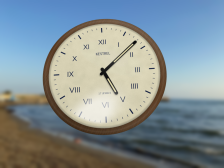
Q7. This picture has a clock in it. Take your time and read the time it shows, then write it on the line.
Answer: 5:08
